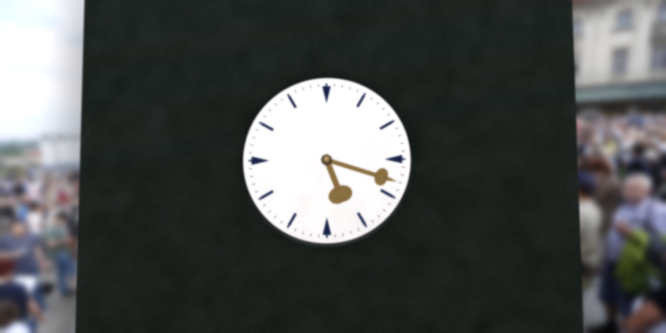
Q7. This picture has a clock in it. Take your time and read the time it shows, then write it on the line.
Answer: 5:18
